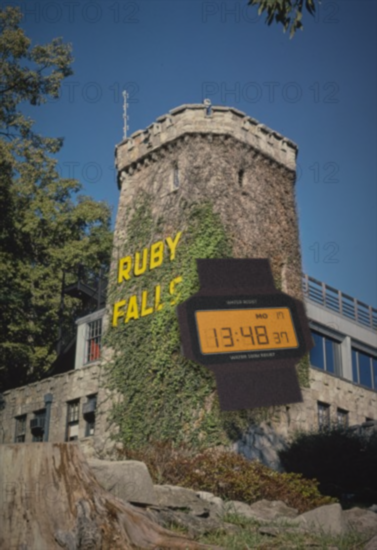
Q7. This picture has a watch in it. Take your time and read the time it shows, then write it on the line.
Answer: 13:48:37
